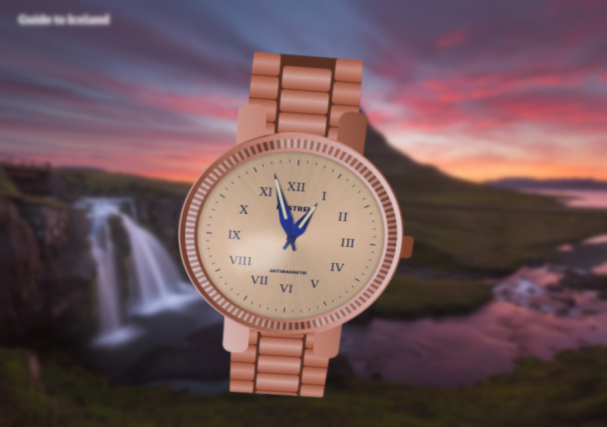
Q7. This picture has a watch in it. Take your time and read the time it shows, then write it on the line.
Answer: 12:57
